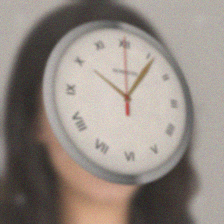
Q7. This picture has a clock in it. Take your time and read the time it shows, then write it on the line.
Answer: 10:06:00
